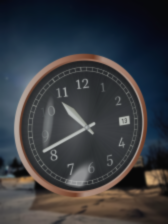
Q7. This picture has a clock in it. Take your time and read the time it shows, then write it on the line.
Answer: 10:42
